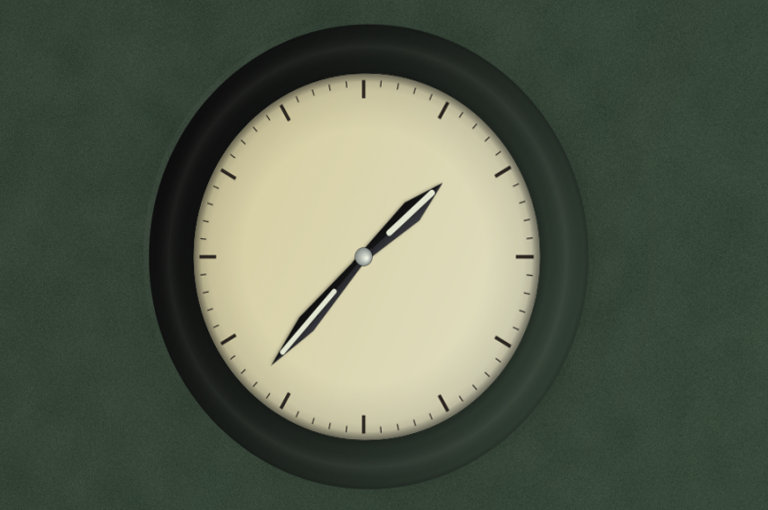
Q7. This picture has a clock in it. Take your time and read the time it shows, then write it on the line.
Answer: 1:37
